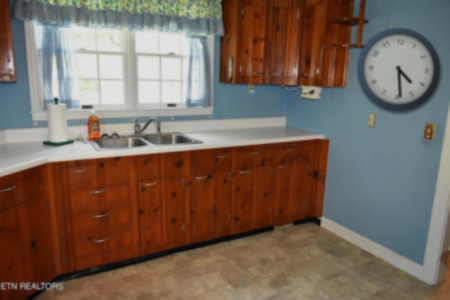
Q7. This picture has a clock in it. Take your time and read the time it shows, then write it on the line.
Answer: 4:29
